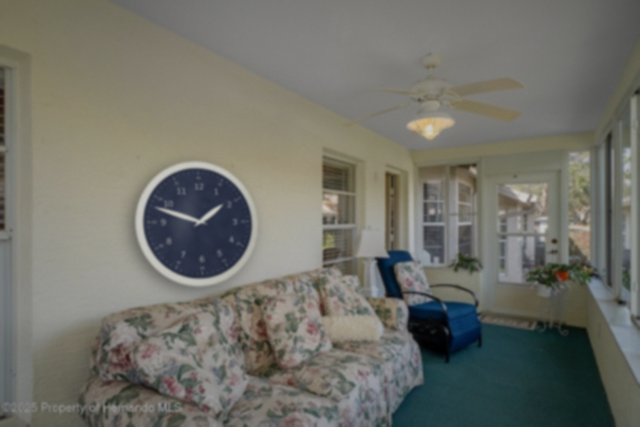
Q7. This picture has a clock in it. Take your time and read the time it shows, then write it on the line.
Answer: 1:48
